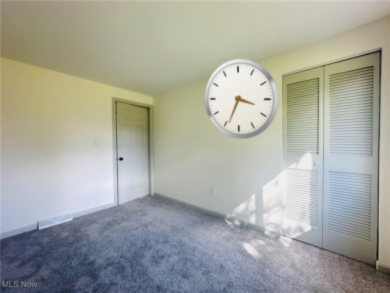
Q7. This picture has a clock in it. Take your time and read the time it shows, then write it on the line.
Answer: 3:34
